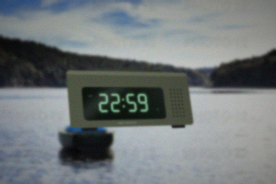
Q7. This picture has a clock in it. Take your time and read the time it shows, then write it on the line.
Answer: 22:59
